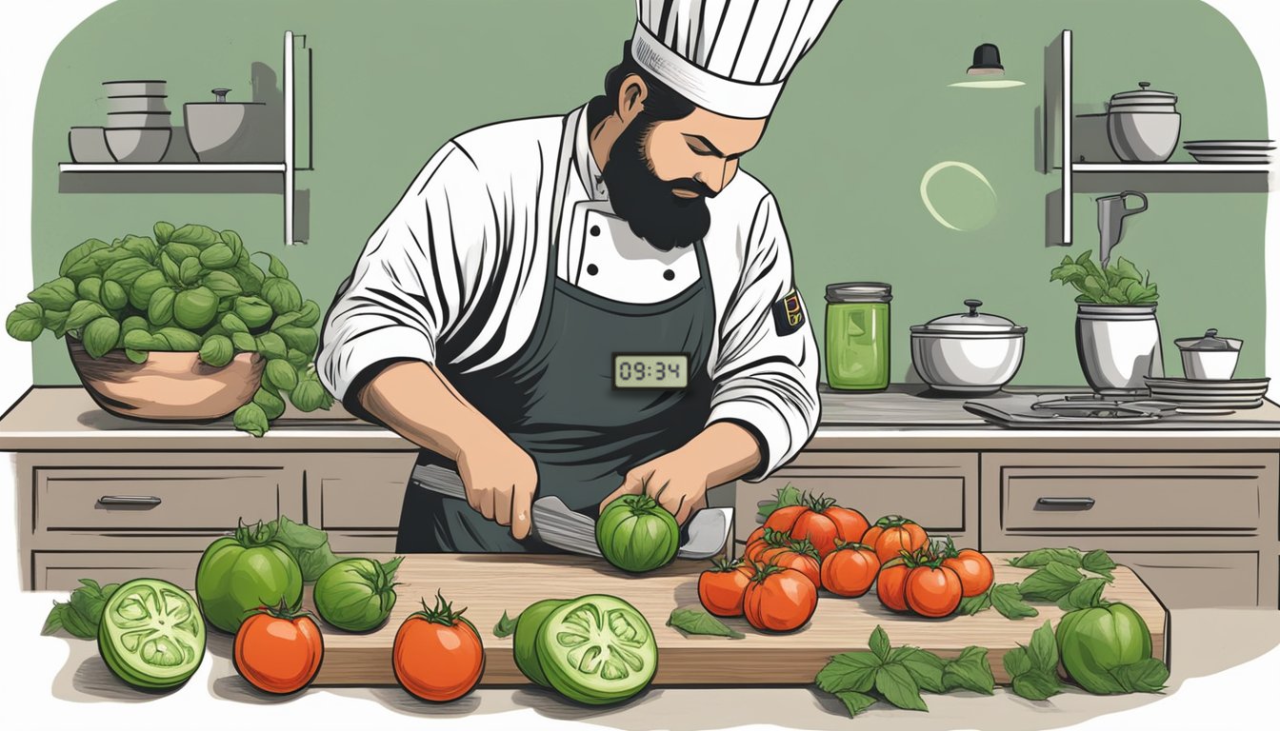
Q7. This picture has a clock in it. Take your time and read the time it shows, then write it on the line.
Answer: 9:34
